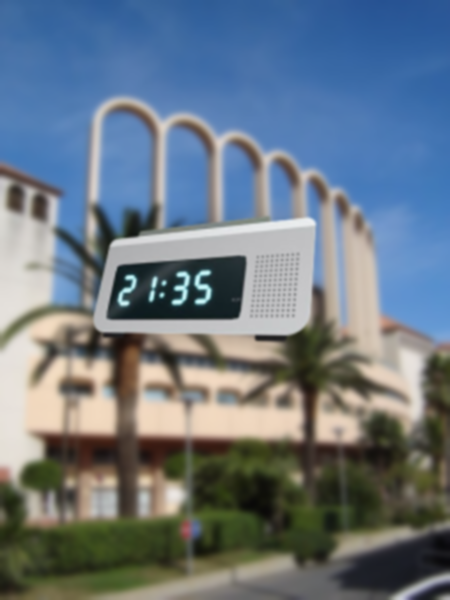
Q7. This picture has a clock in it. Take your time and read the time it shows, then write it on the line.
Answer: 21:35
